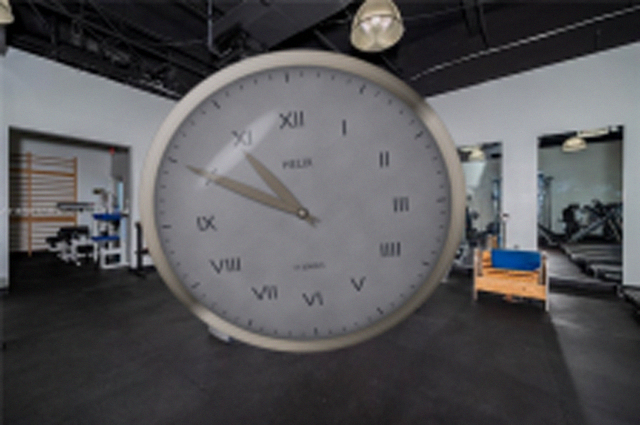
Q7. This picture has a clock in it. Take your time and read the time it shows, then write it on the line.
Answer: 10:50
